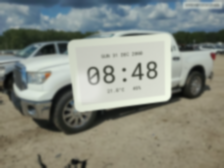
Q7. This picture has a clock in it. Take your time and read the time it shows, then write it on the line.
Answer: 8:48
